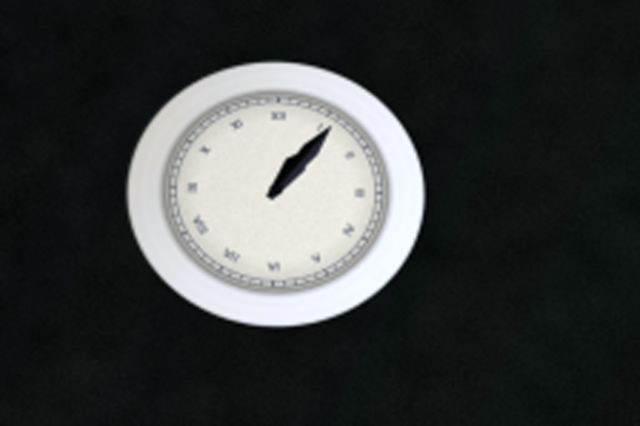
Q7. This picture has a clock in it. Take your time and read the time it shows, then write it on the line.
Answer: 1:06
